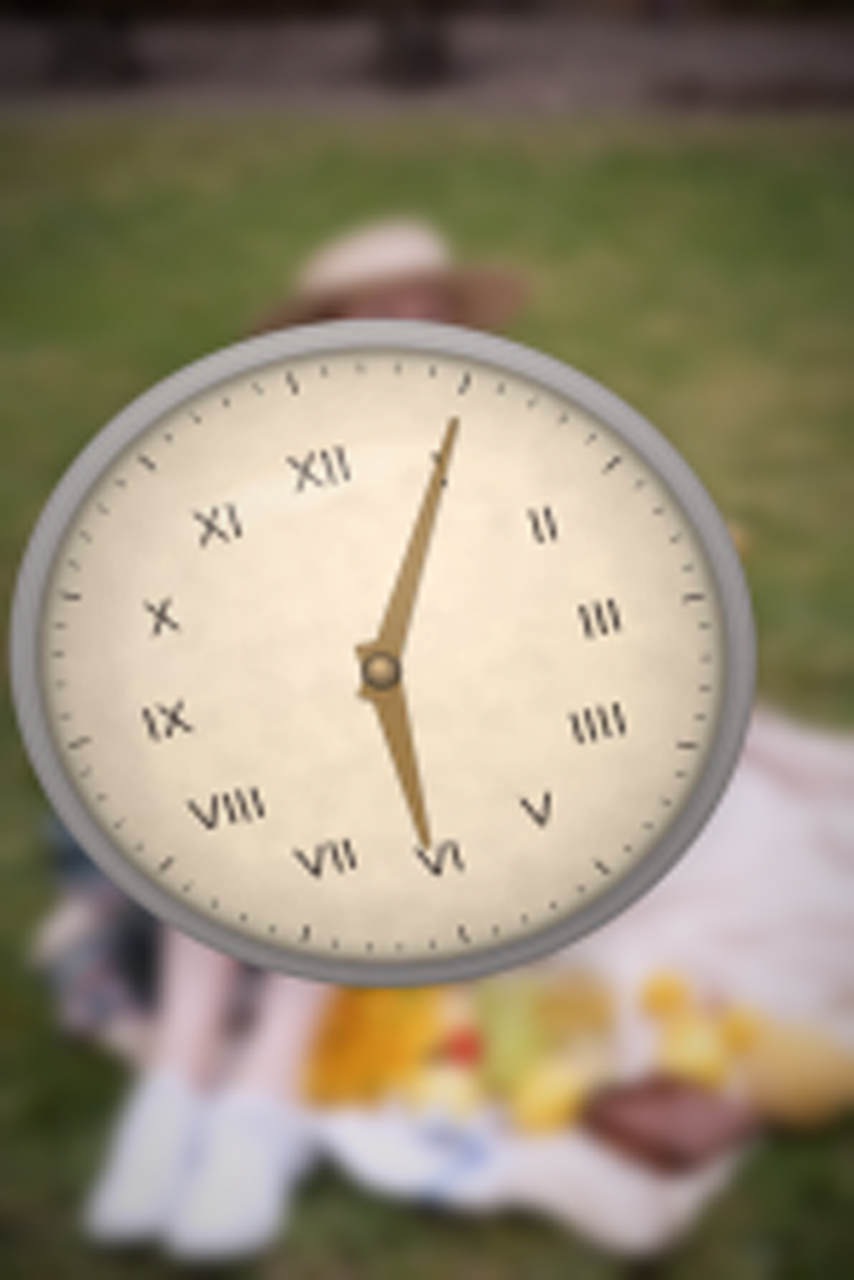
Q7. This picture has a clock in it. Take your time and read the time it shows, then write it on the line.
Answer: 6:05
